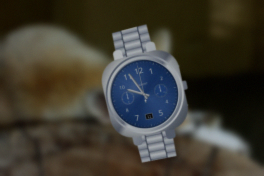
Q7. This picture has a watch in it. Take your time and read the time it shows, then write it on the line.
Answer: 9:56
